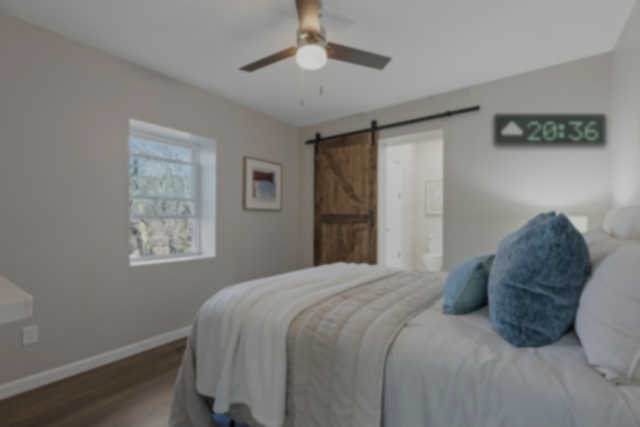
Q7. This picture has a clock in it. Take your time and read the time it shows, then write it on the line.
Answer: 20:36
